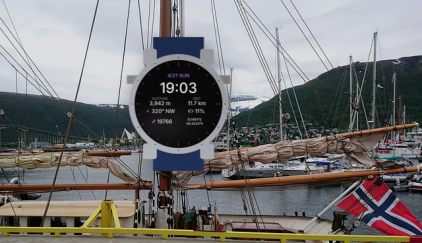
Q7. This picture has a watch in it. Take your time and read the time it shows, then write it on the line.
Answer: 19:03
